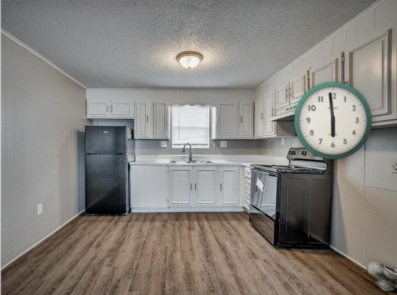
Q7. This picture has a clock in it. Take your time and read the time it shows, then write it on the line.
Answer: 5:59
